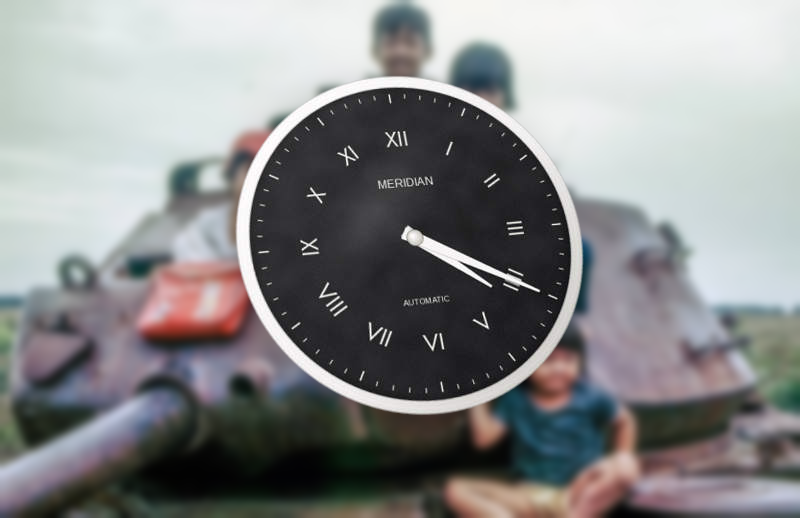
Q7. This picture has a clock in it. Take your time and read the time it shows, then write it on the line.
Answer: 4:20
